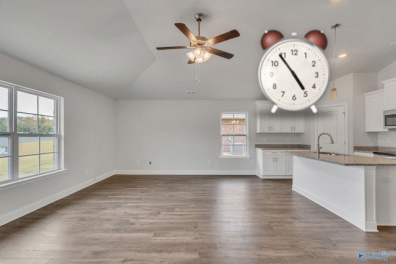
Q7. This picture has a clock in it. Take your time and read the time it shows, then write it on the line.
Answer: 4:54
